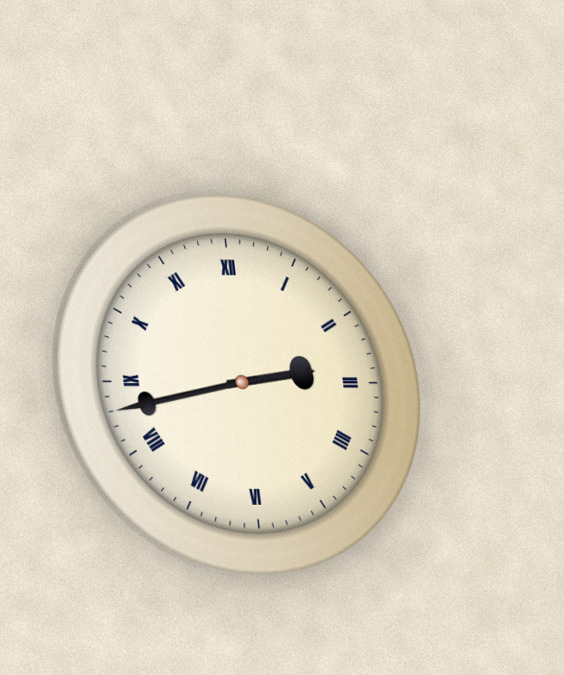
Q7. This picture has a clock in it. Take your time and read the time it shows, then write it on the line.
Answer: 2:43
